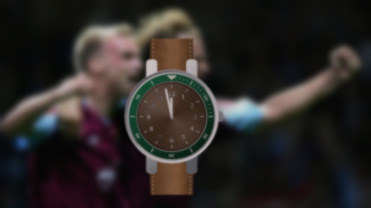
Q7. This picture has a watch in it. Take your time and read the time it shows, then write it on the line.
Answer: 11:58
